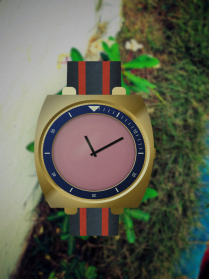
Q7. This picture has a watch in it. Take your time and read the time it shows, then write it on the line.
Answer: 11:10
